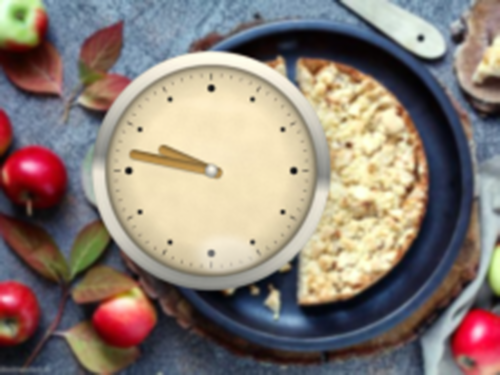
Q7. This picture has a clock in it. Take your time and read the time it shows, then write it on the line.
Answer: 9:47
